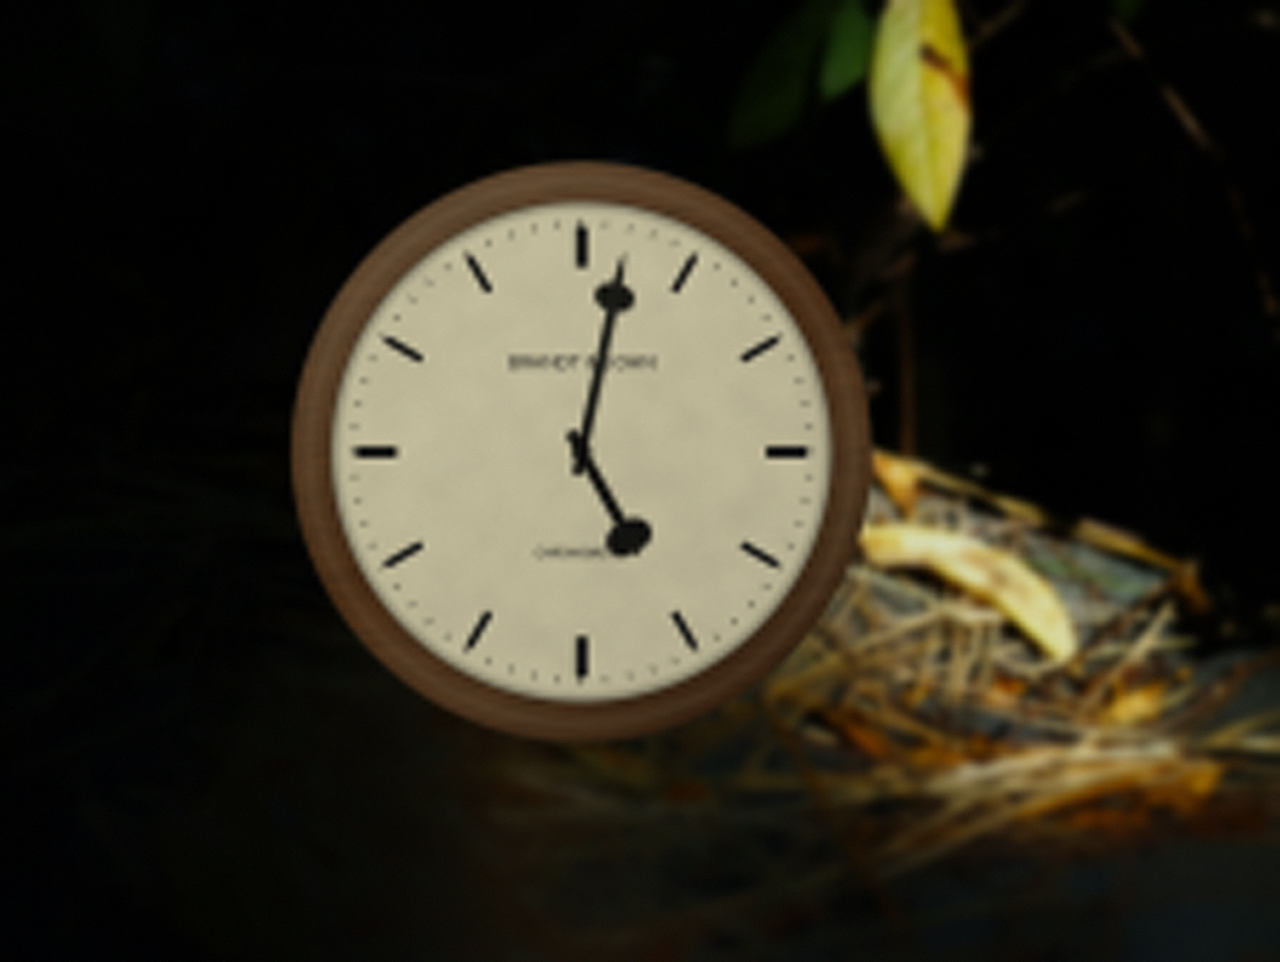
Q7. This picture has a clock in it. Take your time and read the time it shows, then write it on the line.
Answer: 5:02
